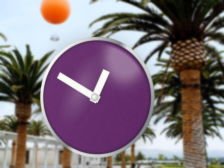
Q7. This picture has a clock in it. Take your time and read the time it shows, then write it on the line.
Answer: 12:50
